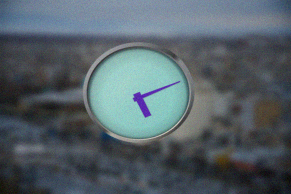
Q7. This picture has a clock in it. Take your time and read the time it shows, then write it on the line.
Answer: 5:11
